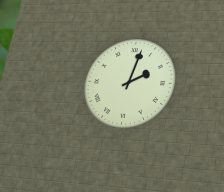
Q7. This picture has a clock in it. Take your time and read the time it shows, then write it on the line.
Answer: 2:02
